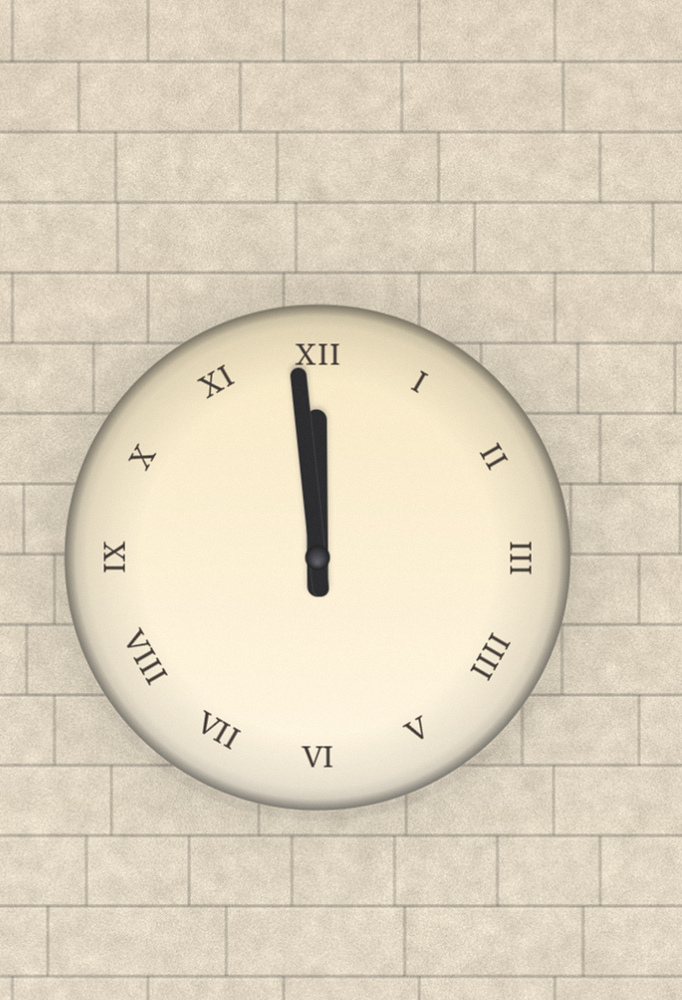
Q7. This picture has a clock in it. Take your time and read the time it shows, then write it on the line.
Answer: 11:59
